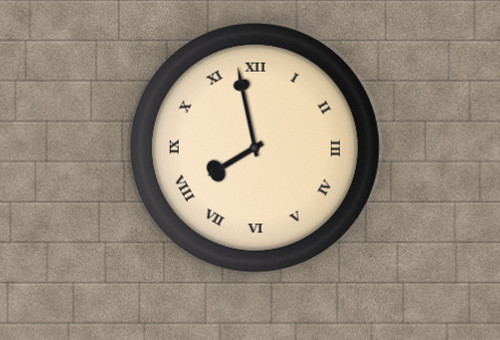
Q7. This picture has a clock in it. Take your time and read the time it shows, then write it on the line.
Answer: 7:58
